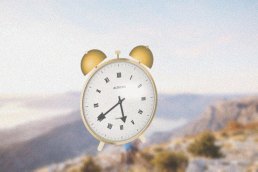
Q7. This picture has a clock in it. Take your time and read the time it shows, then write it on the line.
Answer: 5:40
